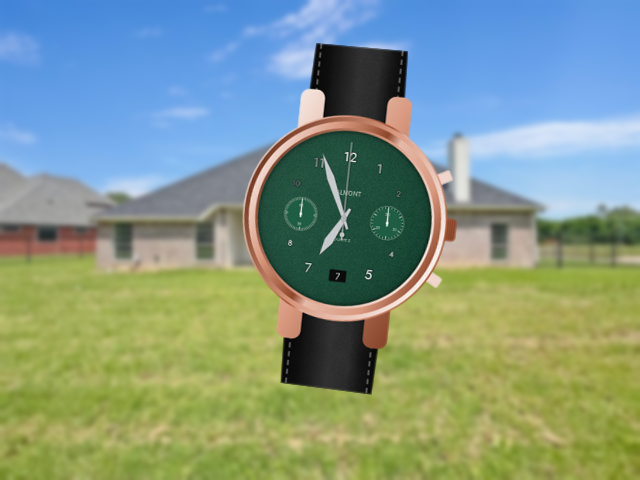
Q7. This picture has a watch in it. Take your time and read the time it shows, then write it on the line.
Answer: 6:56
